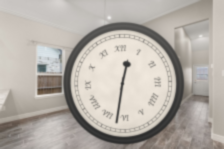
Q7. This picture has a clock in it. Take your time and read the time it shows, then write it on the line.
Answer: 12:32
